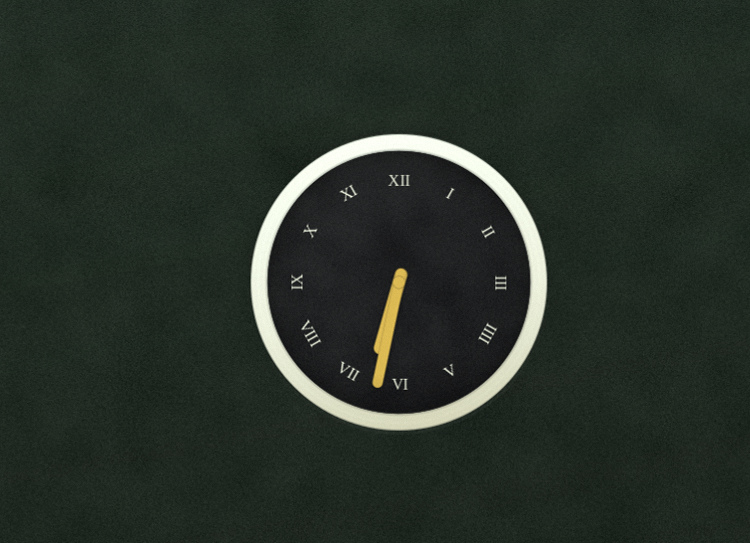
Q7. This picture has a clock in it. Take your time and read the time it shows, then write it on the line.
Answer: 6:32
